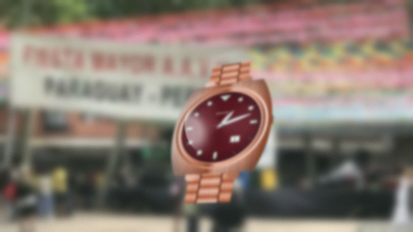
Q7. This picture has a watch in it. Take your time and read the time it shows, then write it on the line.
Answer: 1:12
